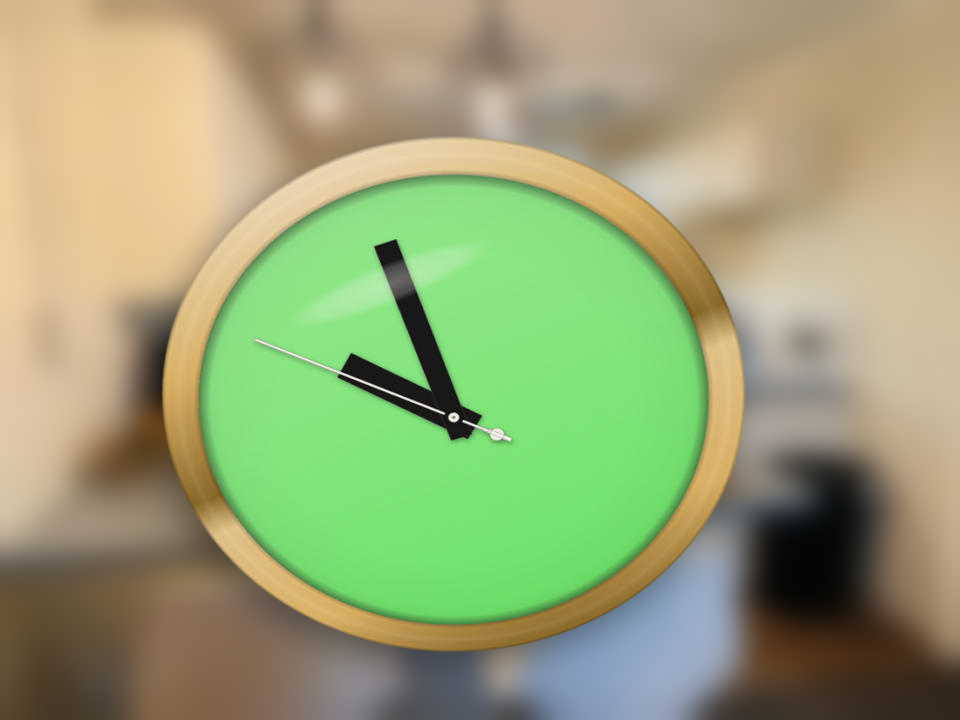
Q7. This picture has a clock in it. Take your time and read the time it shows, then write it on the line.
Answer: 9:56:49
